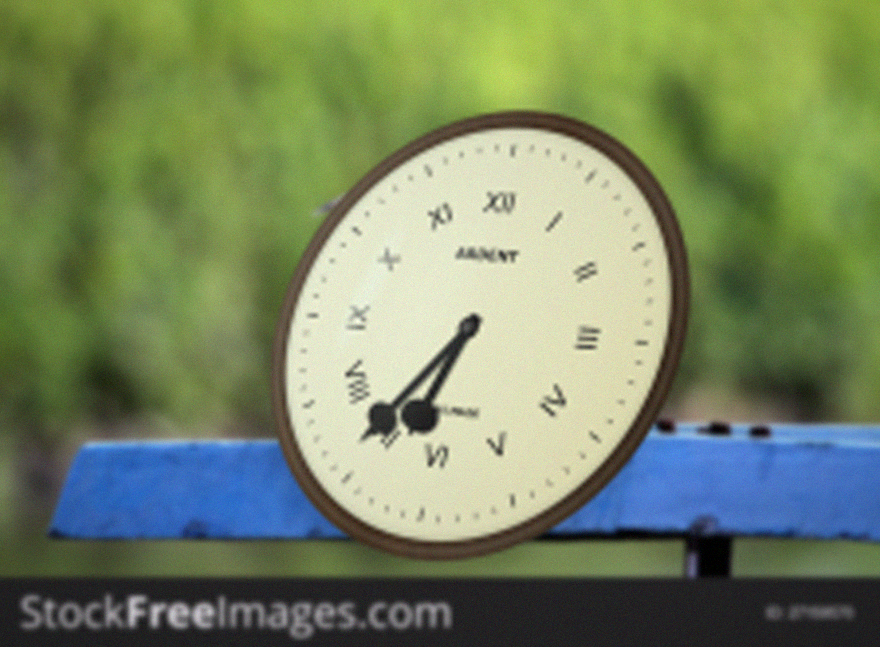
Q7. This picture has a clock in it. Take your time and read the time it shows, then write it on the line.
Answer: 6:36
